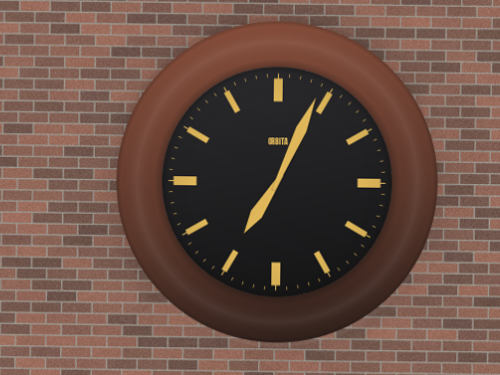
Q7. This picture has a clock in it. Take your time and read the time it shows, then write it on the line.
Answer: 7:04
